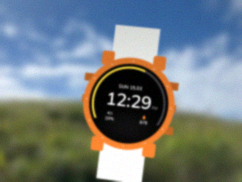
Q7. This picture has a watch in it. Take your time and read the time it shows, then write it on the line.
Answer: 12:29
